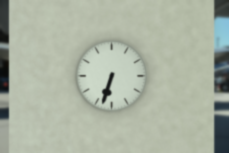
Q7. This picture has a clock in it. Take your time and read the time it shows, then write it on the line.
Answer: 6:33
